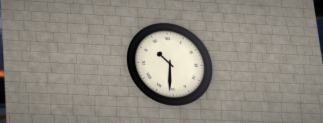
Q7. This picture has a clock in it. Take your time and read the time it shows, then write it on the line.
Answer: 10:31
